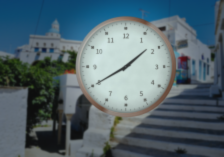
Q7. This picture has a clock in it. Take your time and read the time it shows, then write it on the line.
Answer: 1:40
